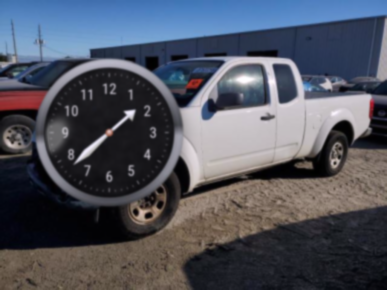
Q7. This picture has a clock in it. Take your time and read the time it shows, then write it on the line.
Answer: 1:38
